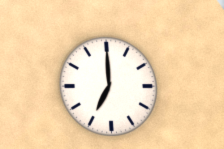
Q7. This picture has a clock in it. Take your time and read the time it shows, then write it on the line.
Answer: 7:00
